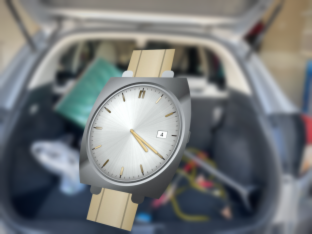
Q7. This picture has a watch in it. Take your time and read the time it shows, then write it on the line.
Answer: 4:20
